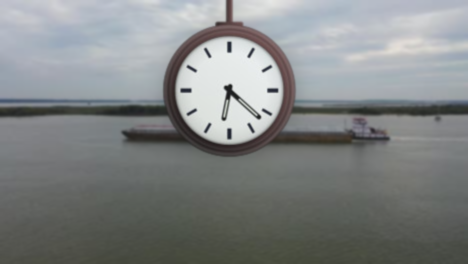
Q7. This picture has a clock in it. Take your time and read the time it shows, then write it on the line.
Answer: 6:22
